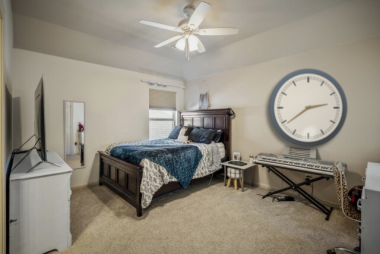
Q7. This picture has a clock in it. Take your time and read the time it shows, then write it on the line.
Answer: 2:39
